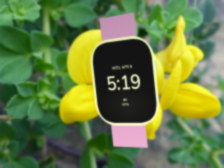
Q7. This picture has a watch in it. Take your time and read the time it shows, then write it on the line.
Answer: 5:19
